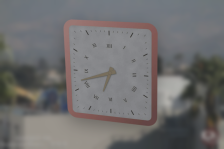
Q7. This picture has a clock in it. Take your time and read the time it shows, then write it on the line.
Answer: 6:42
